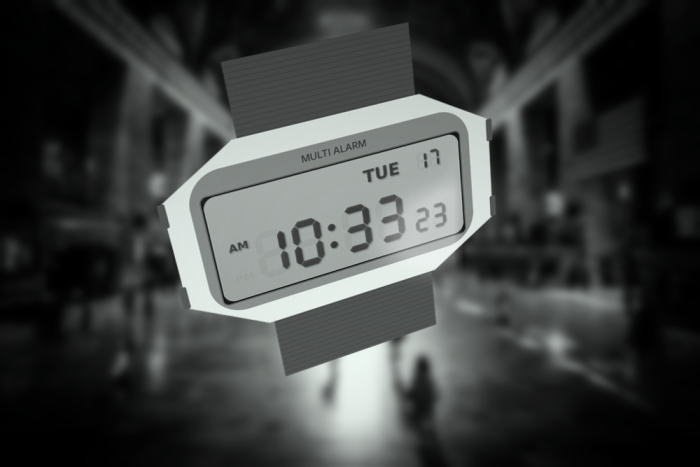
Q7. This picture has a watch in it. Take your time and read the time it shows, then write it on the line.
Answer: 10:33:23
